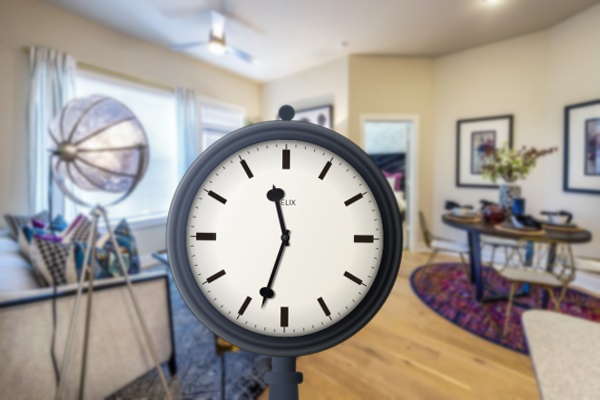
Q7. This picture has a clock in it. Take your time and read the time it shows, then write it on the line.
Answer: 11:33
